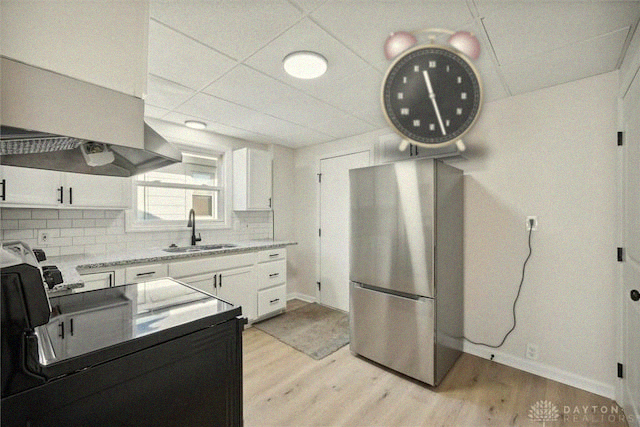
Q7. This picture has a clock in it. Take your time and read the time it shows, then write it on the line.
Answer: 11:27
